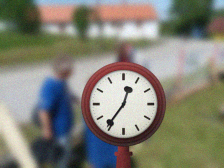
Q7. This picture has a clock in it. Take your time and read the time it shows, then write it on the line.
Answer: 12:36
